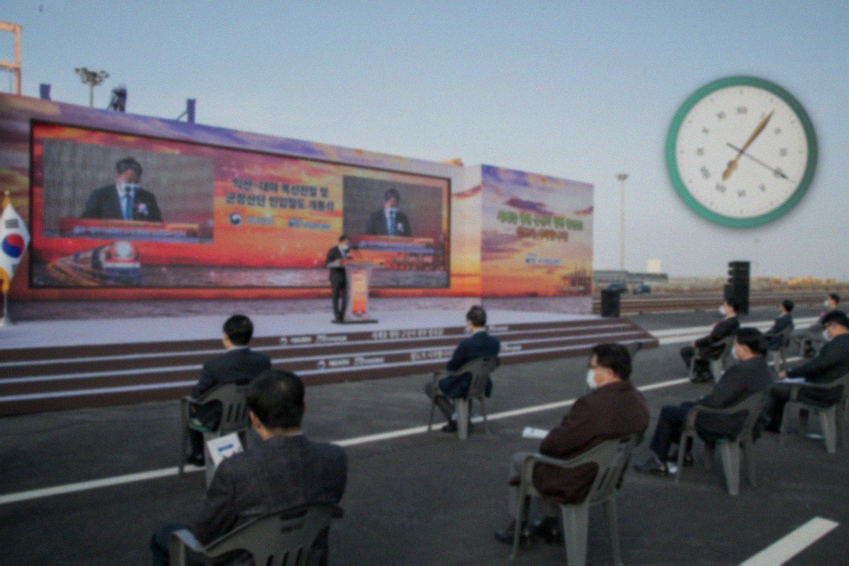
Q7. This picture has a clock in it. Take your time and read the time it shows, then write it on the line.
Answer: 7:06:20
